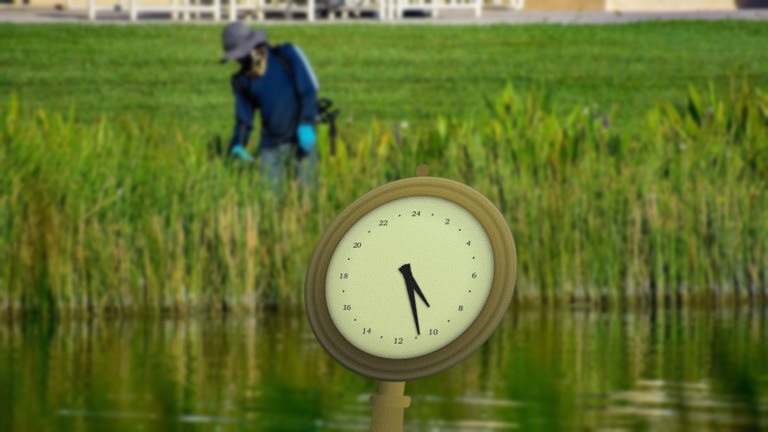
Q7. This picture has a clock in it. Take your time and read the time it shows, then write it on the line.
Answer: 9:27
